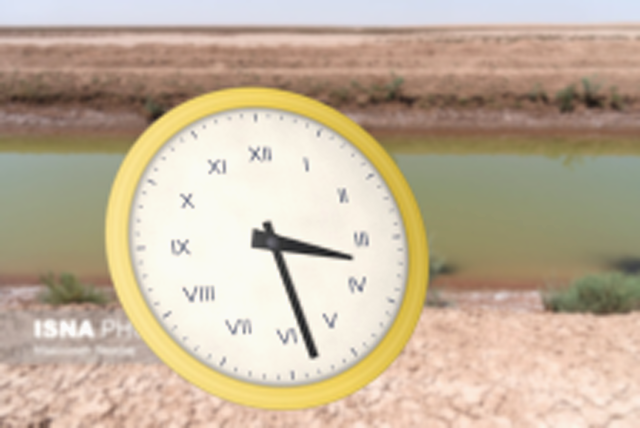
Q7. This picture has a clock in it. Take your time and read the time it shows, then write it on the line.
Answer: 3:28
